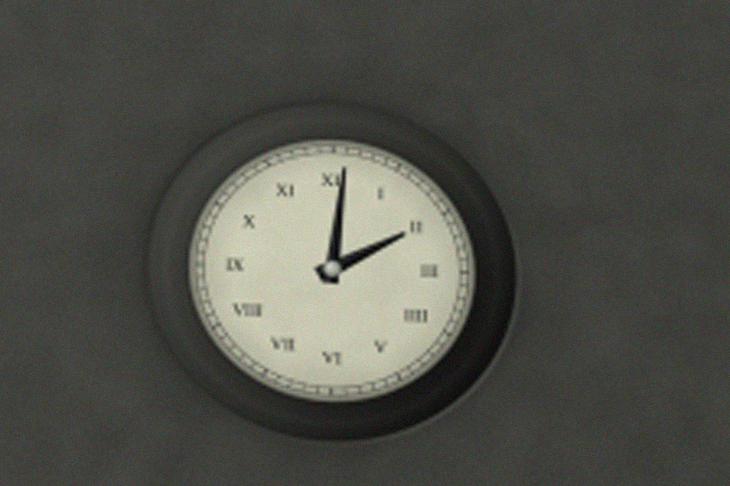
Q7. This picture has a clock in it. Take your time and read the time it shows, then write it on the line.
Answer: 2:01
